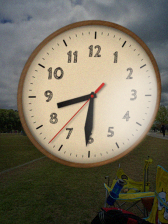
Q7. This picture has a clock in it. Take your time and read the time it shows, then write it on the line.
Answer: 8:30:37
